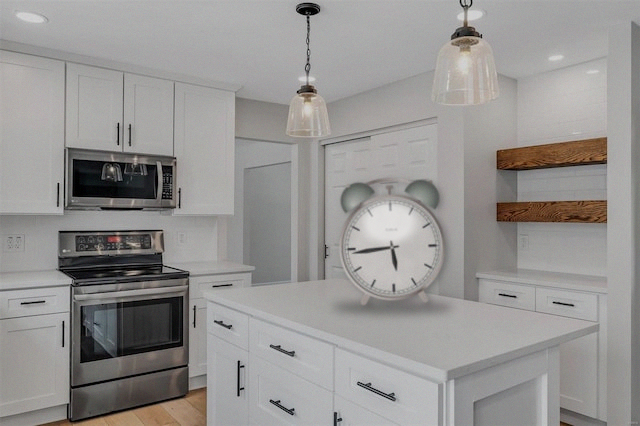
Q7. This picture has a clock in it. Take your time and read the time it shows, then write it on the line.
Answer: 5:44
